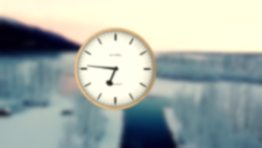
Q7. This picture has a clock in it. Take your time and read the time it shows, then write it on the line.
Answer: 6:46
